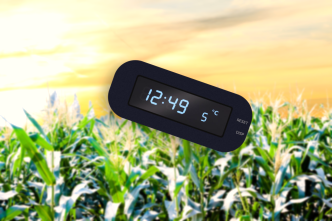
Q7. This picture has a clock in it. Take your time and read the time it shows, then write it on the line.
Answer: 12:49
